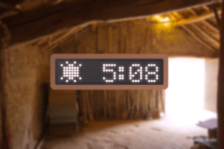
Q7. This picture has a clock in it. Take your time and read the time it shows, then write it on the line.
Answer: 5:08
